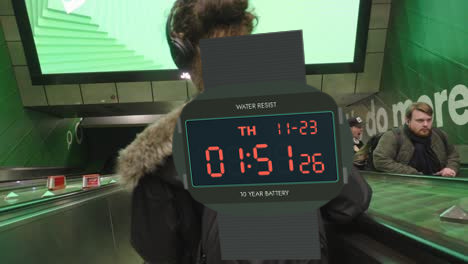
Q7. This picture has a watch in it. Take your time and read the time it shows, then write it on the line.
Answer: 1:51:26
